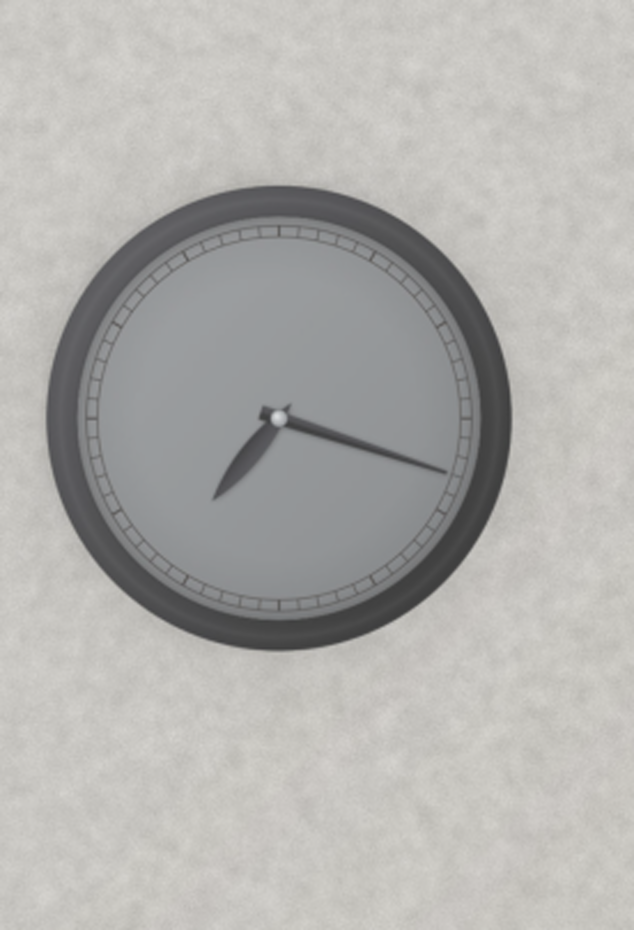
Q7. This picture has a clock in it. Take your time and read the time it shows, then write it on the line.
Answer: 7:18
